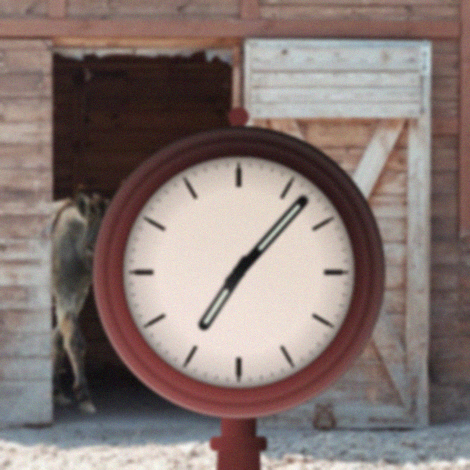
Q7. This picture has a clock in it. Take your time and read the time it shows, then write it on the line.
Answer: 7:07
